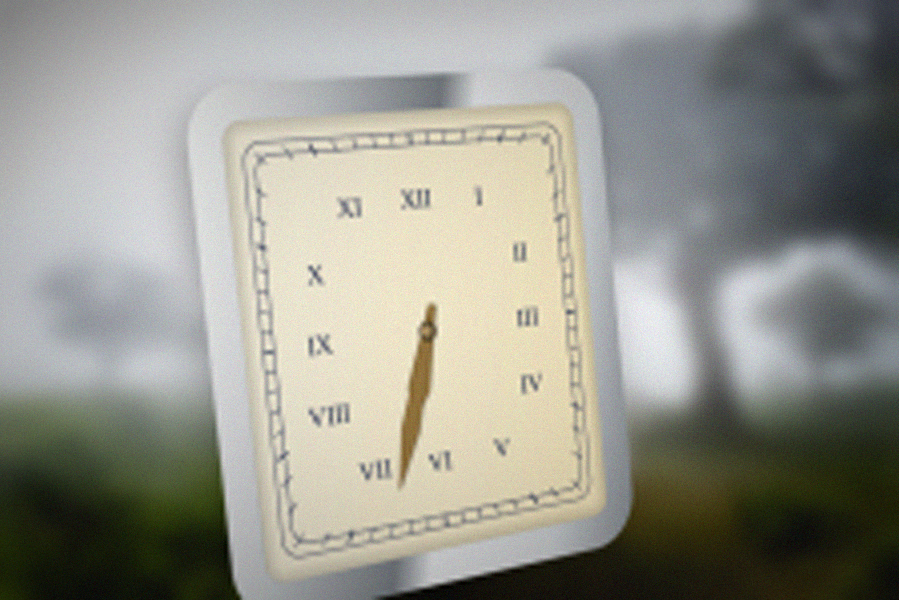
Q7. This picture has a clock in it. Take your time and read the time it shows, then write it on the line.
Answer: 6:33
